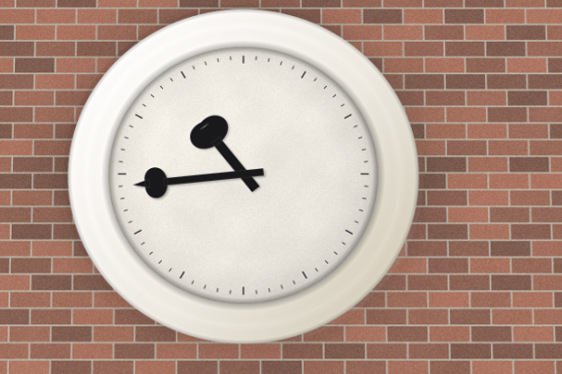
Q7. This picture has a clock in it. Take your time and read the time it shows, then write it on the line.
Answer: 10:44
